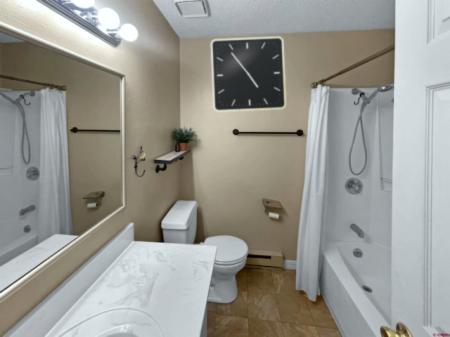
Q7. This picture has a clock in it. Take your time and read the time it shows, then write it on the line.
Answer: 4:54
